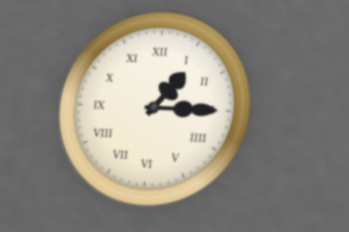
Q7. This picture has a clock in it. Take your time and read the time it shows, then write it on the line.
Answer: 1:15
